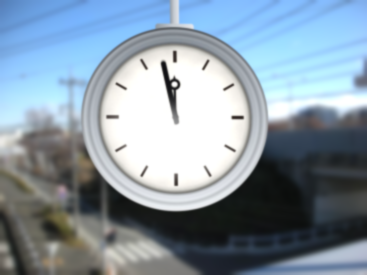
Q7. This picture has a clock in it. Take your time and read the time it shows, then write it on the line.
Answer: 11:58
